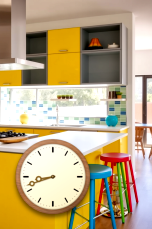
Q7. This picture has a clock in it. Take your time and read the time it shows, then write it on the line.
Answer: 8:42
